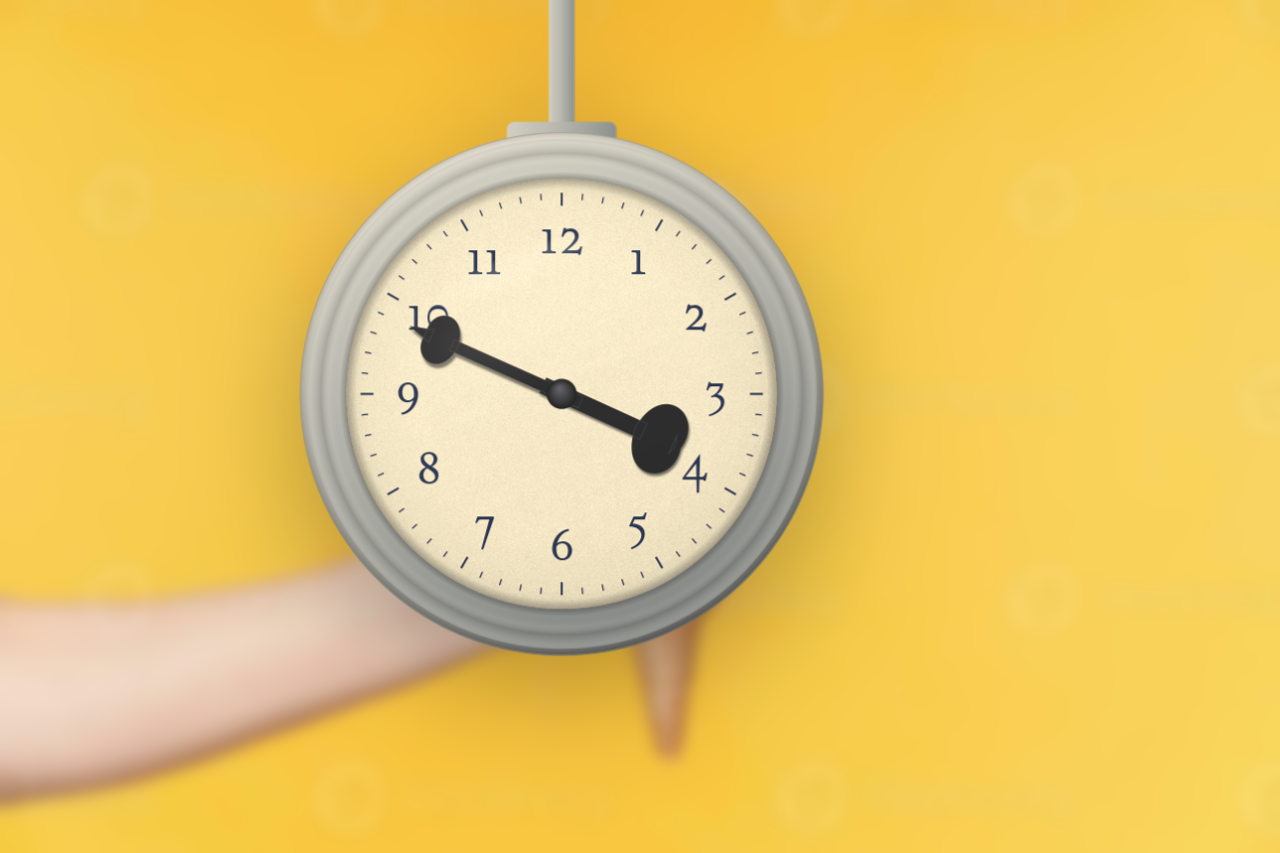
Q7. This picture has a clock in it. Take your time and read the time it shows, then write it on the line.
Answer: 3:49
